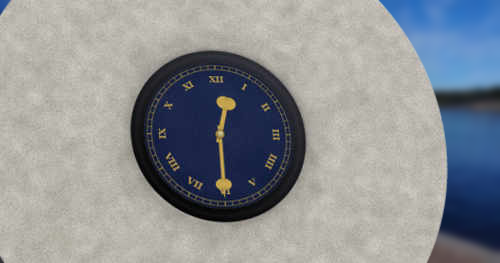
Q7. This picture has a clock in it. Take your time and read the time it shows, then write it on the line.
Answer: 12:30
